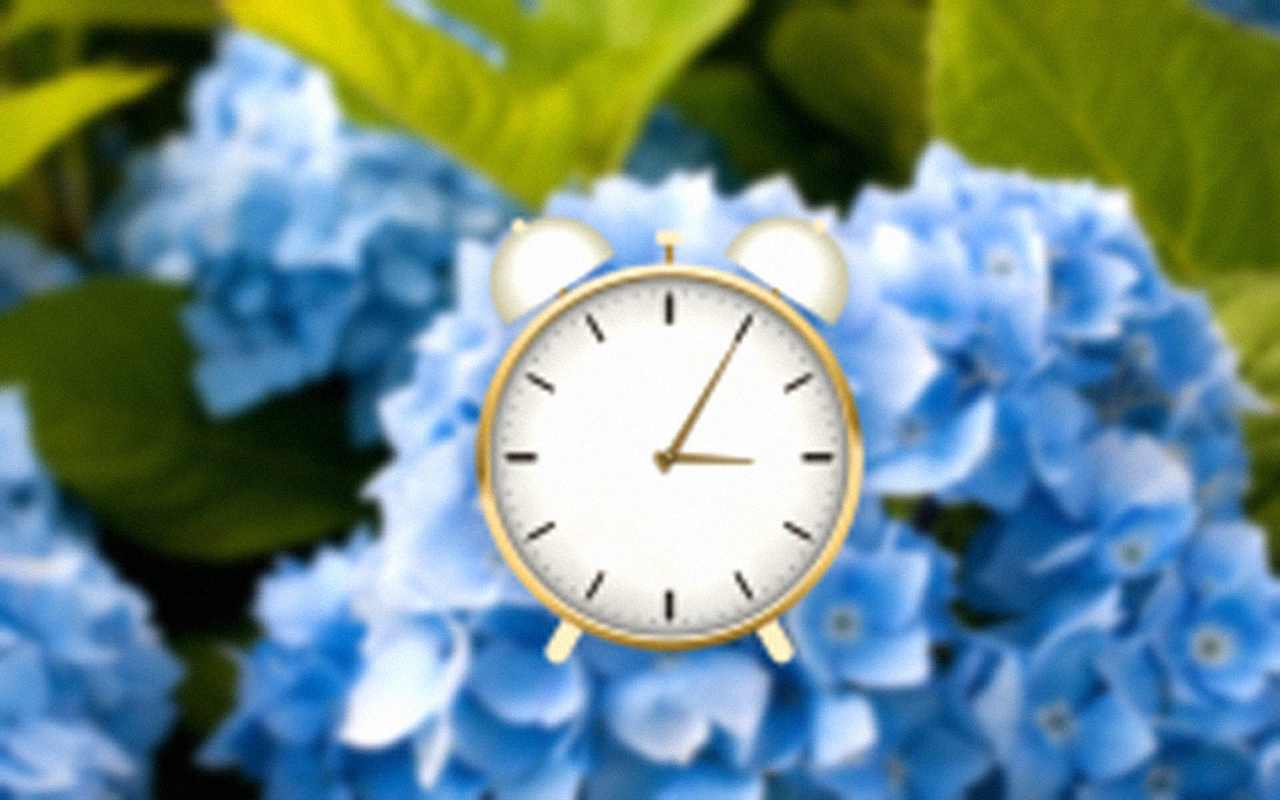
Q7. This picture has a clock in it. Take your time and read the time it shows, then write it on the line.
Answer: 3:05
